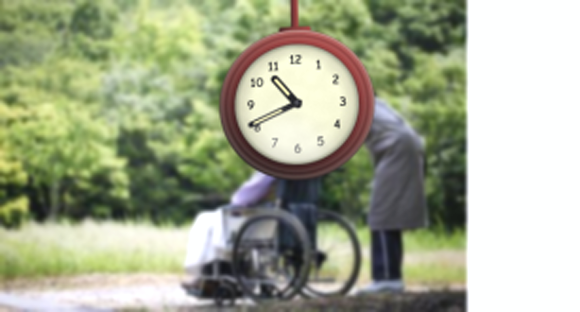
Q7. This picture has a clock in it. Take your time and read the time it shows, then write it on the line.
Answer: 10:41
